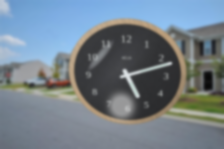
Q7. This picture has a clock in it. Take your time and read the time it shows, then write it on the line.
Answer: 5:12
